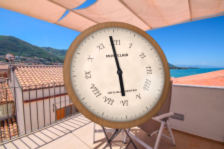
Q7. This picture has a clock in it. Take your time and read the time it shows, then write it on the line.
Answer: 5:59
